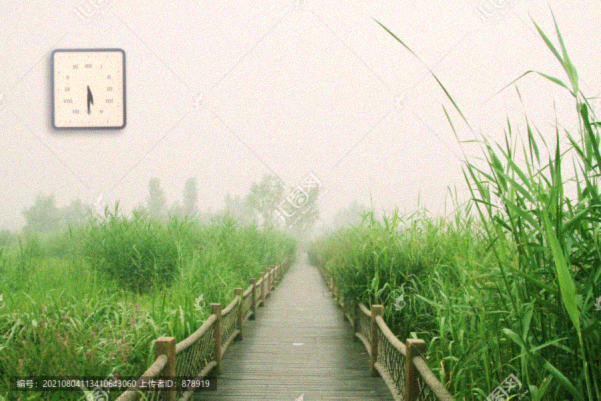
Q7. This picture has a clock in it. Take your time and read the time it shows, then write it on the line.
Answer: 5:30
